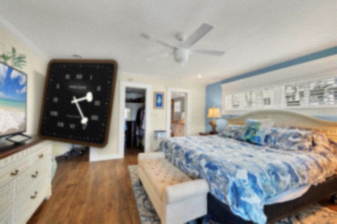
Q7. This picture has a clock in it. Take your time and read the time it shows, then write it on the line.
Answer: 2:24
